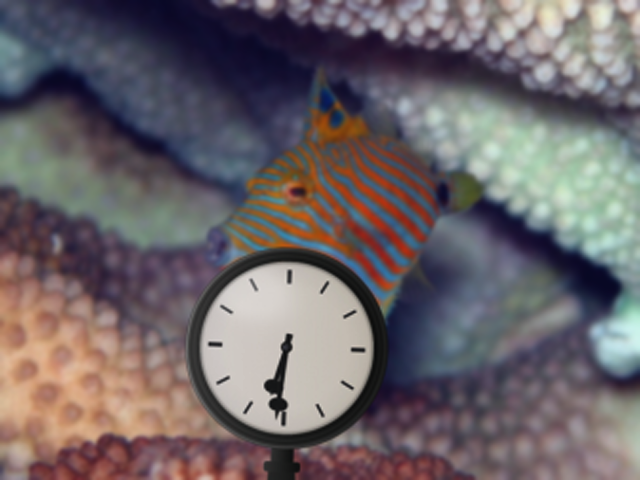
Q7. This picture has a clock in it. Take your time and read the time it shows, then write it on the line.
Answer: 6:31
